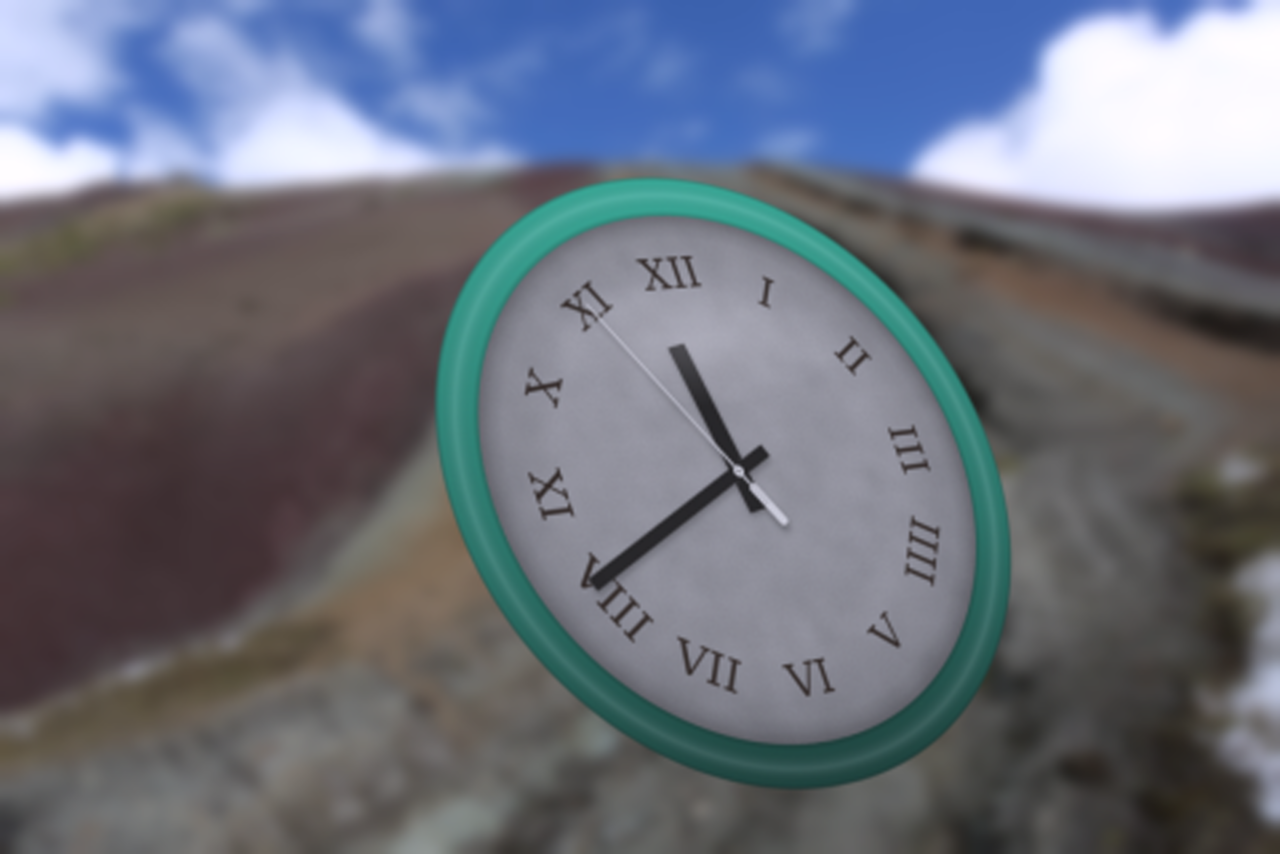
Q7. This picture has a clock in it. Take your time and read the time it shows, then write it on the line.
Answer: 11:40:55
